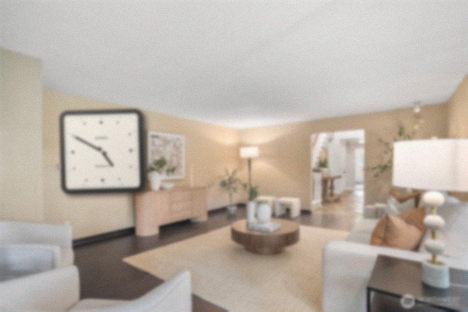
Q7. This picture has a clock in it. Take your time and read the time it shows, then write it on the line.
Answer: 4:50
